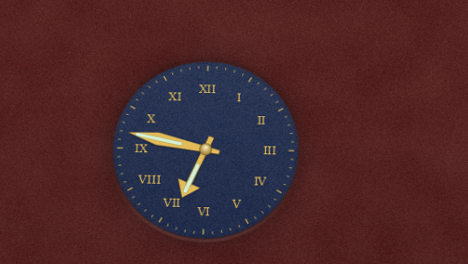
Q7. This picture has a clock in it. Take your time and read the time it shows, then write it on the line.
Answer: 6:47
